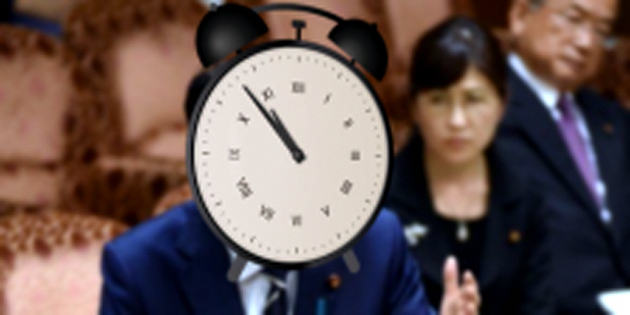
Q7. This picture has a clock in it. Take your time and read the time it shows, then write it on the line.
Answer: 10:53
